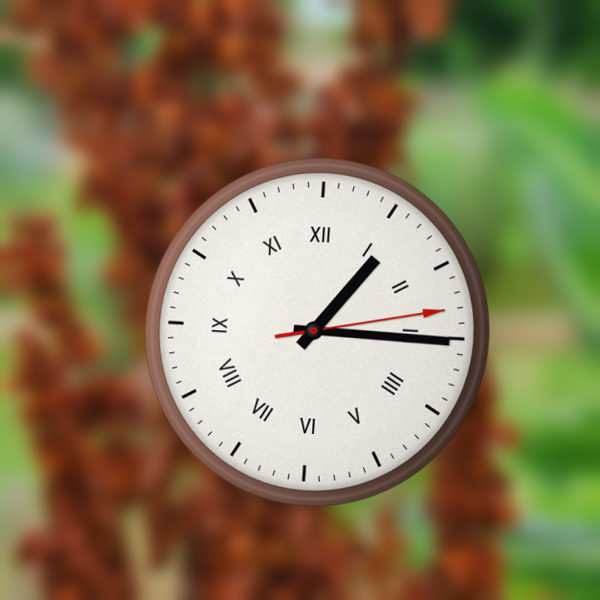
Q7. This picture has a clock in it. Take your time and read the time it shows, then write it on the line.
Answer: 1:15:13
